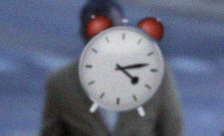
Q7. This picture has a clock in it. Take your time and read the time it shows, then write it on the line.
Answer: 4:13
